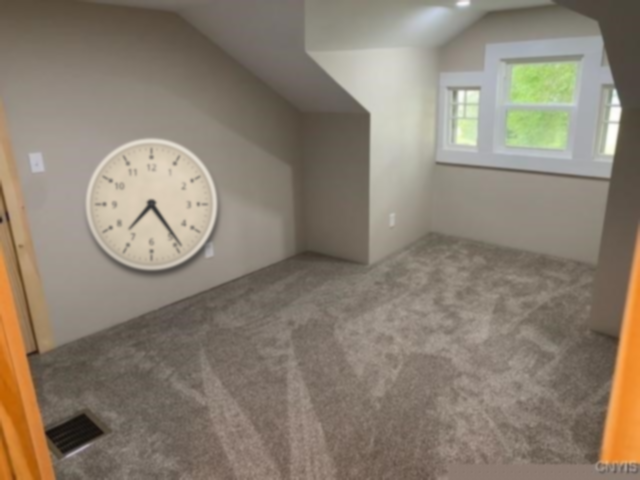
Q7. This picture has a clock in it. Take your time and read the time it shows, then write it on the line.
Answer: 7:24
